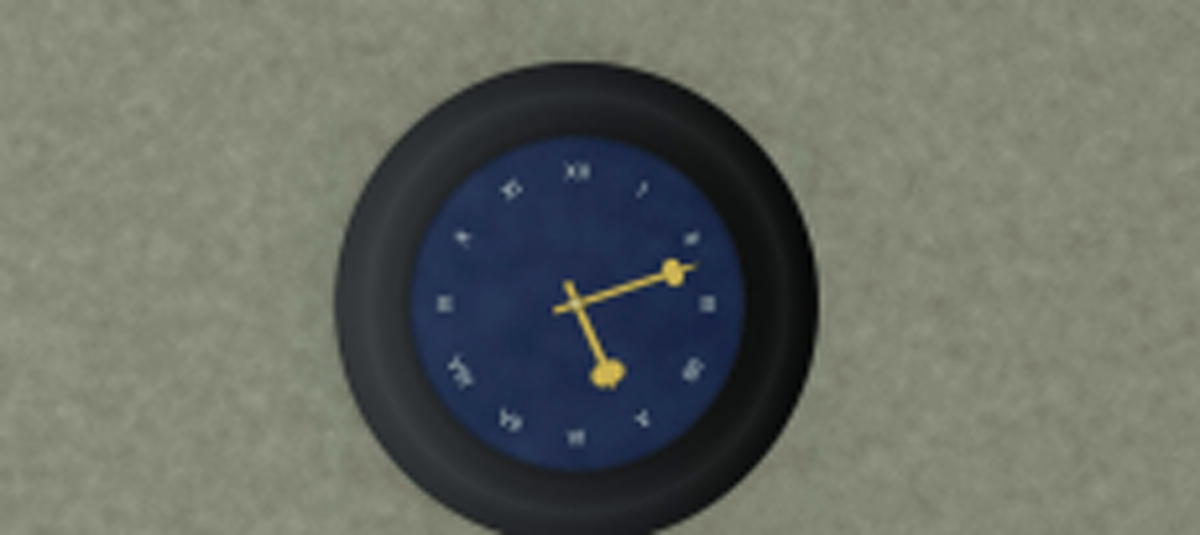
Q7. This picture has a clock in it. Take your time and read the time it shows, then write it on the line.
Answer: 5:12
